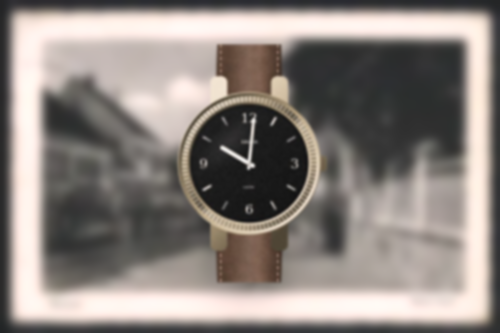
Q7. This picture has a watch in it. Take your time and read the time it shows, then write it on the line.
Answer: 10:01
